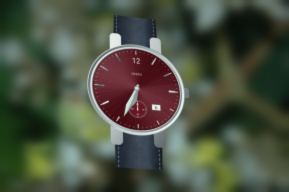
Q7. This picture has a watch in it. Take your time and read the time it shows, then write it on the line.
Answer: 6:34
